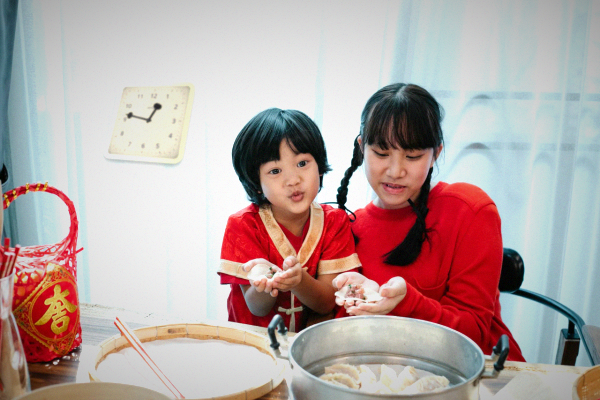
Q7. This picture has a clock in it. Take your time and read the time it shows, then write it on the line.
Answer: 12:47
